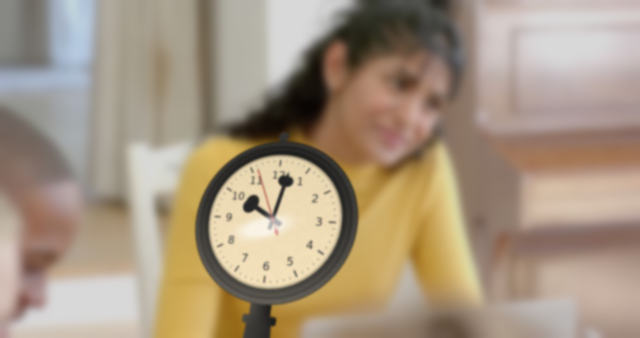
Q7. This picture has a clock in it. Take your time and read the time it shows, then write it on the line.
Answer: 10:01:56
